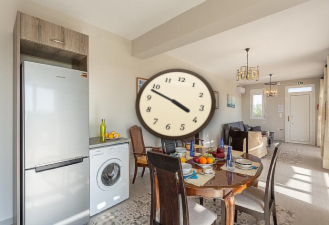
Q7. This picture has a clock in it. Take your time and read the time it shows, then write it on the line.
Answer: 3:48
